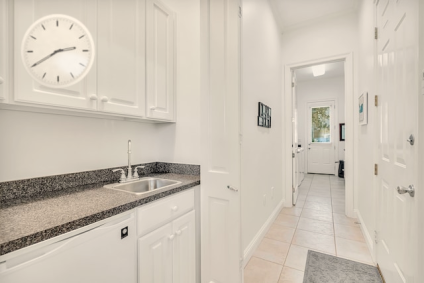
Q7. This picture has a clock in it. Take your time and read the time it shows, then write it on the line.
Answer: 2:40
